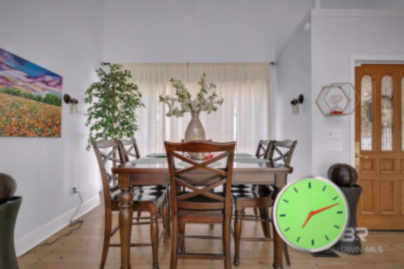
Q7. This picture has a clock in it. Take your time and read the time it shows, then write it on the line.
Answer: 7:12
